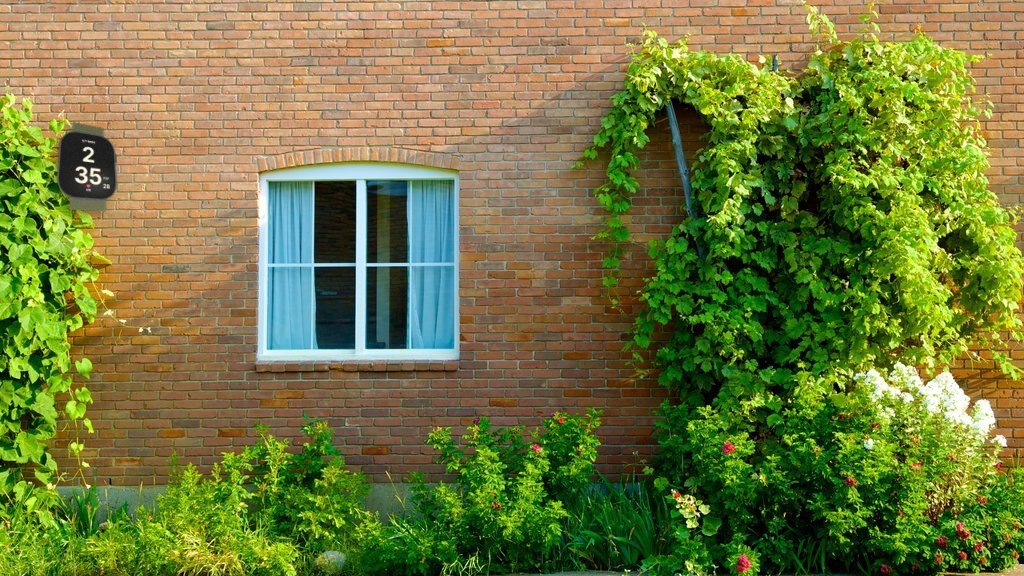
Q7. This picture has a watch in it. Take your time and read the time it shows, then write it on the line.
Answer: 2:35
